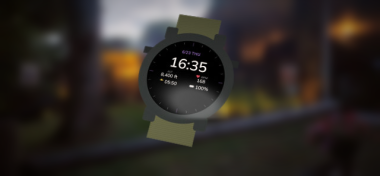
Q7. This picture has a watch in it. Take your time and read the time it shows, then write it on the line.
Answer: 16:35
